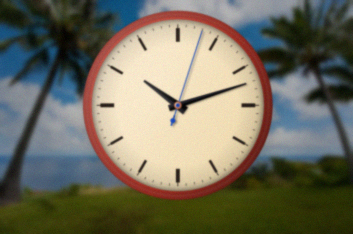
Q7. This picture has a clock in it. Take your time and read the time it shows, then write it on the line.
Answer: 10:12:03
